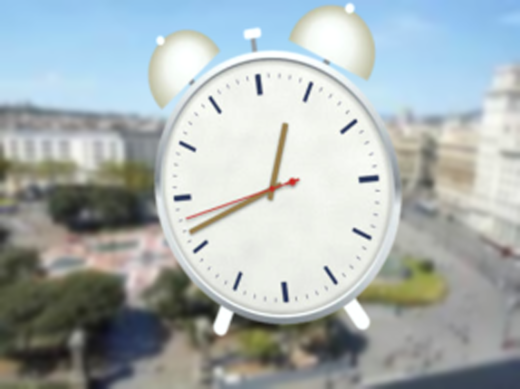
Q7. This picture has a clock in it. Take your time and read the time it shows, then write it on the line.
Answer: 12:41:43
